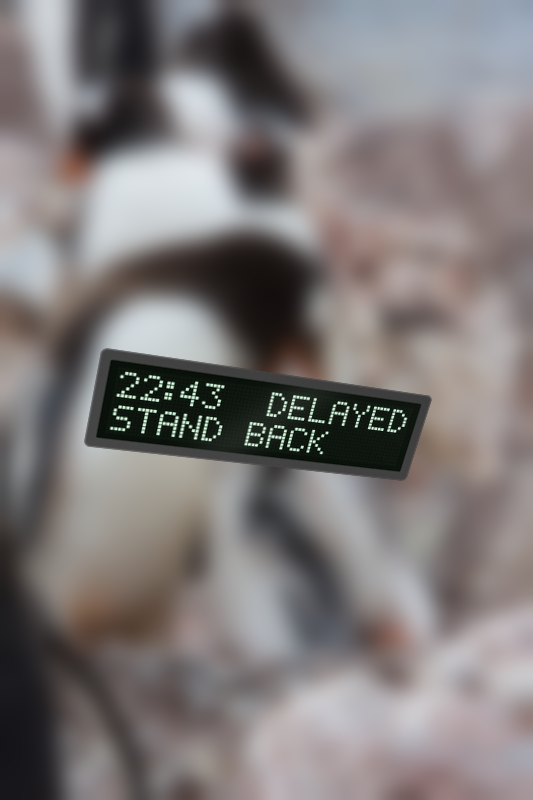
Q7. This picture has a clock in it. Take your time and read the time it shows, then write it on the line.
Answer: 22:43
